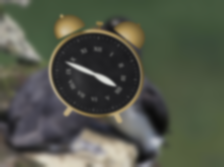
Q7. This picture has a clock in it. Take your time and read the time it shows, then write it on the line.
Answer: 3:48
